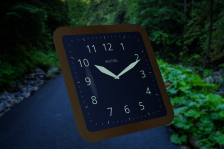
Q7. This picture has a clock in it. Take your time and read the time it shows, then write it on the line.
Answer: 10:11
